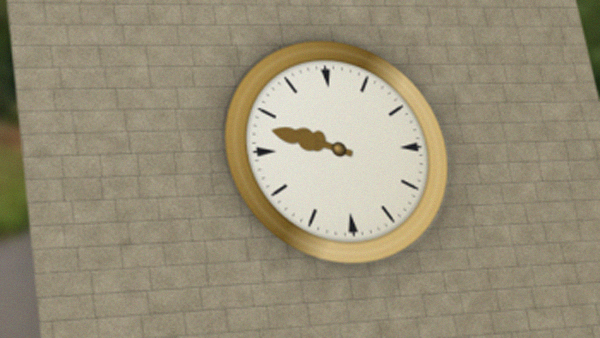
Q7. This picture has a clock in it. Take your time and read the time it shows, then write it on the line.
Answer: 9:48
